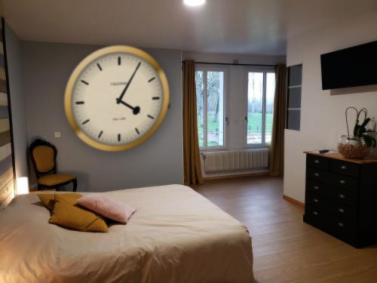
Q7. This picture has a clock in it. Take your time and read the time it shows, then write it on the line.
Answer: 4:05
